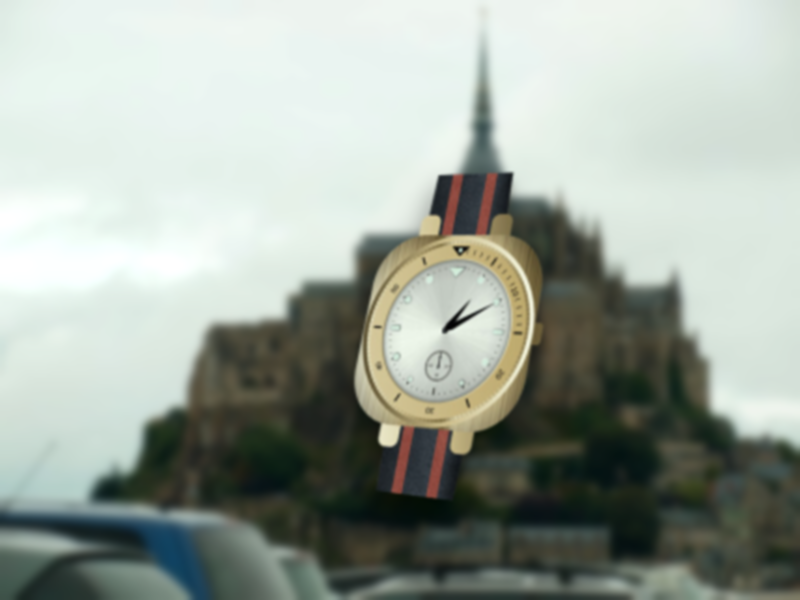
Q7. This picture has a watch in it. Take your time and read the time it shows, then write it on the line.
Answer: 1:10
